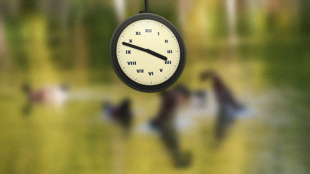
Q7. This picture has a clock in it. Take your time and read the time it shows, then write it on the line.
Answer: 3:48
